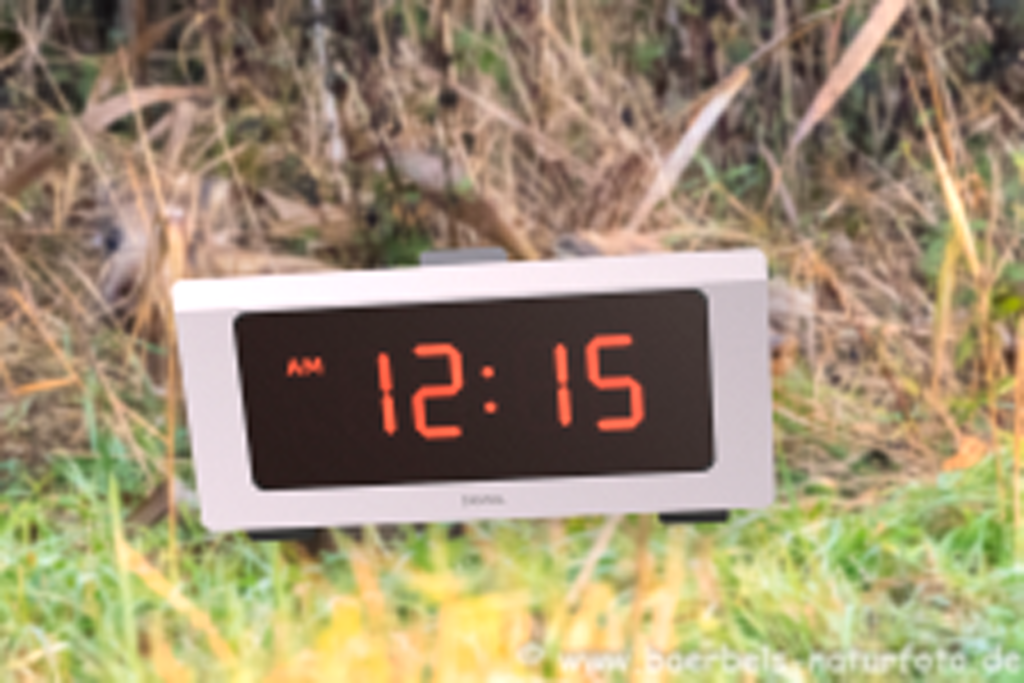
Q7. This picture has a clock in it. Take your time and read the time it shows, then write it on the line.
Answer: 12:15
